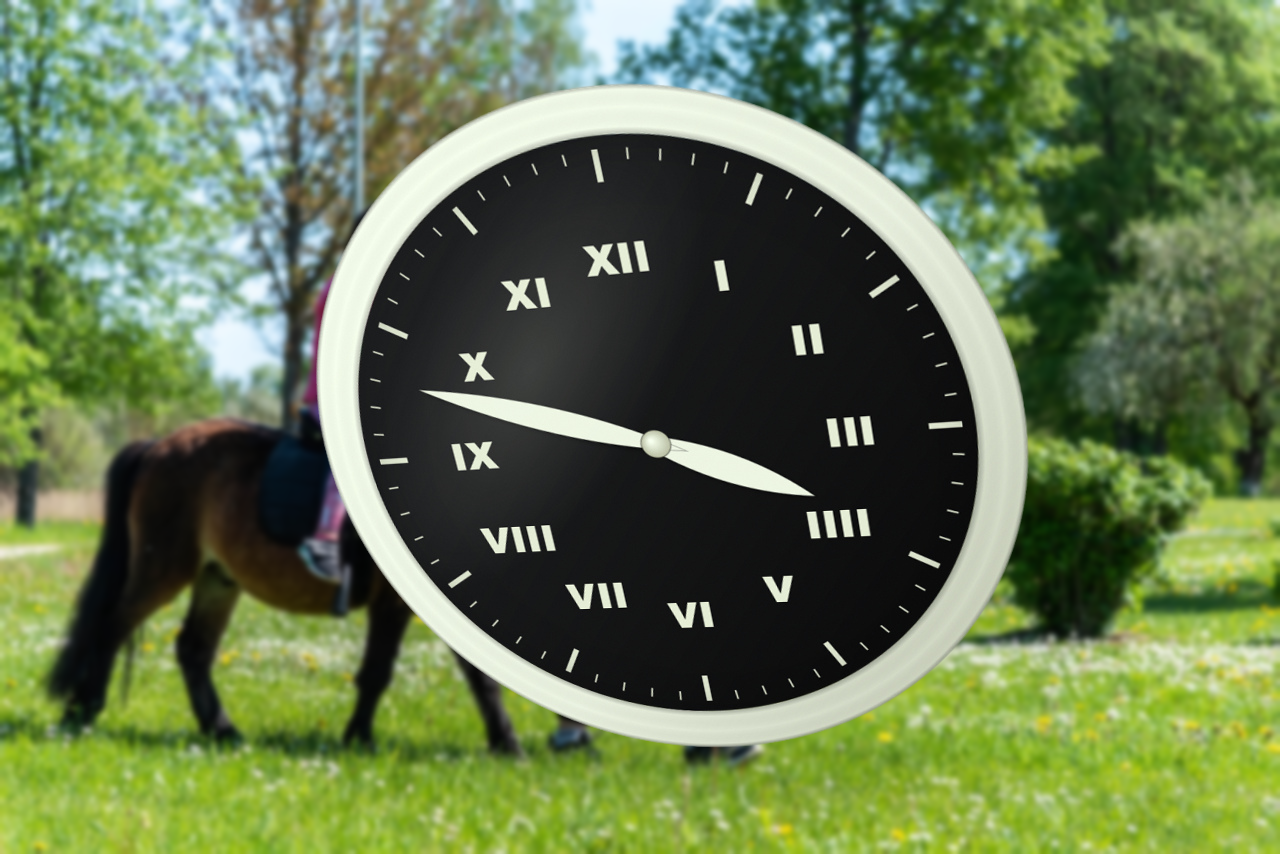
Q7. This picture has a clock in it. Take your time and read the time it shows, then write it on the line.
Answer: 3:48
